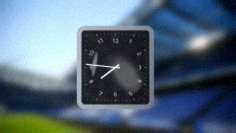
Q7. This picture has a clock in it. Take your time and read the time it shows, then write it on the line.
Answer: 7:46
